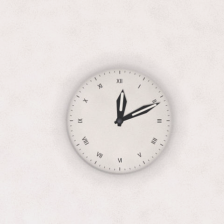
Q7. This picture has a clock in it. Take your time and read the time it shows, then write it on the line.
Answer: 12:11
